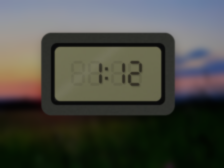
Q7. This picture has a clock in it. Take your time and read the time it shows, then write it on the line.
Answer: 1:12
